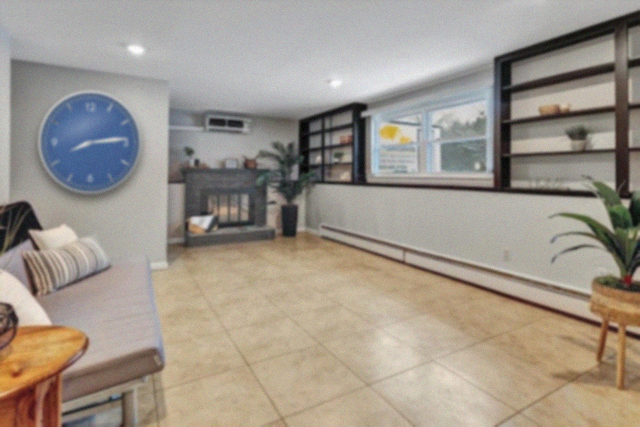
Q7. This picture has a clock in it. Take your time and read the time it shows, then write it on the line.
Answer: 8:14
